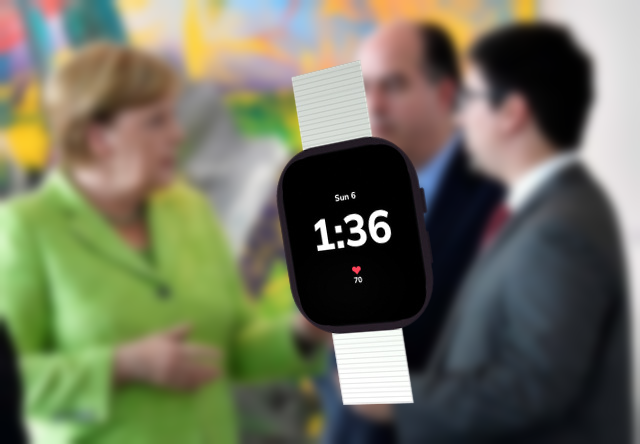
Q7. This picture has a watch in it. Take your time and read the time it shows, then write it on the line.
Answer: 1:36
